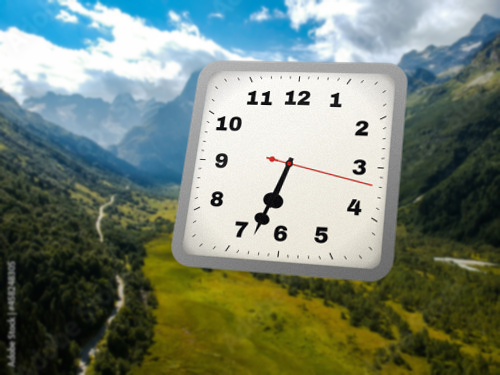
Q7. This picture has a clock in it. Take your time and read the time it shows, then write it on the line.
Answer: 6:33:17
